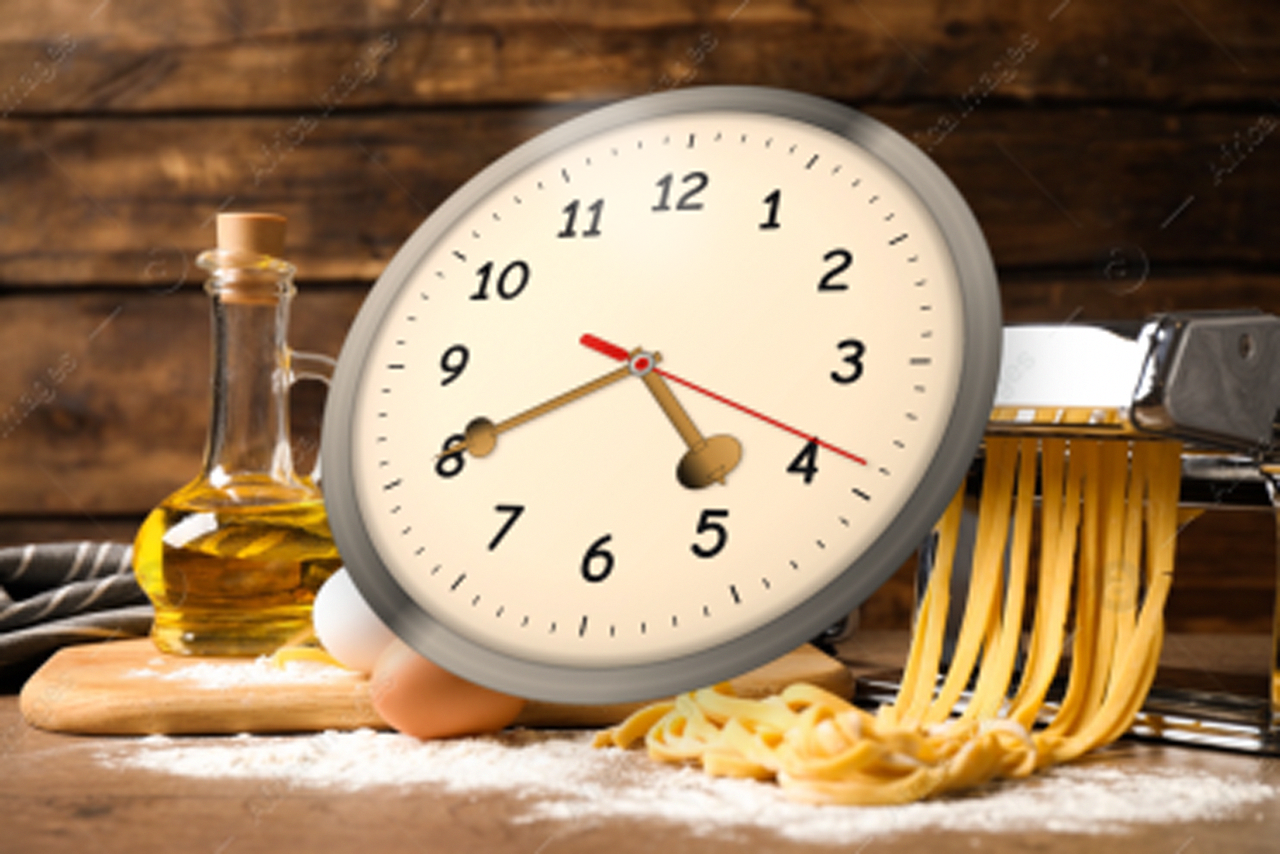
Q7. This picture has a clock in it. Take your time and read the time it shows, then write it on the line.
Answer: 4:40:19
